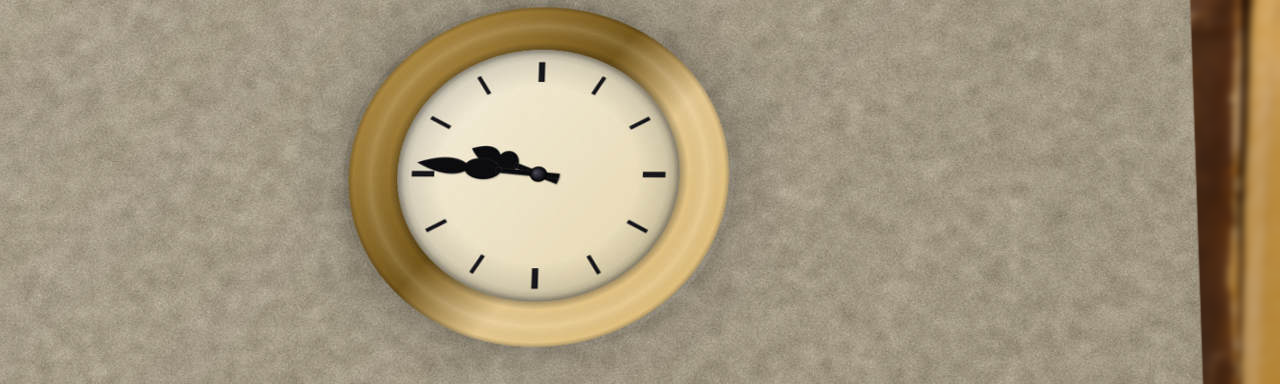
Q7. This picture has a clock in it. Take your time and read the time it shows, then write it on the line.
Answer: 9:46
